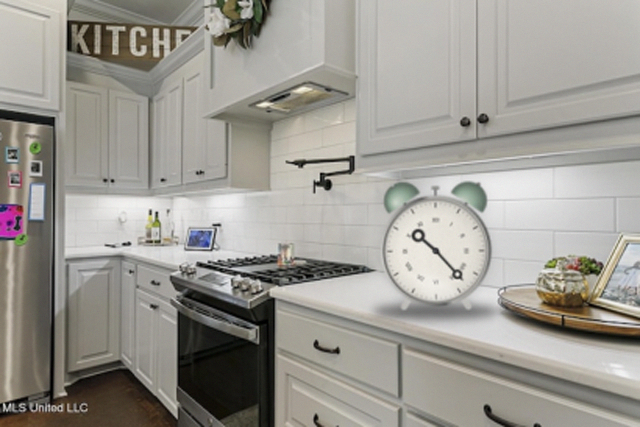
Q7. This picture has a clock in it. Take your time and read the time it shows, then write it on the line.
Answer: 10:23
